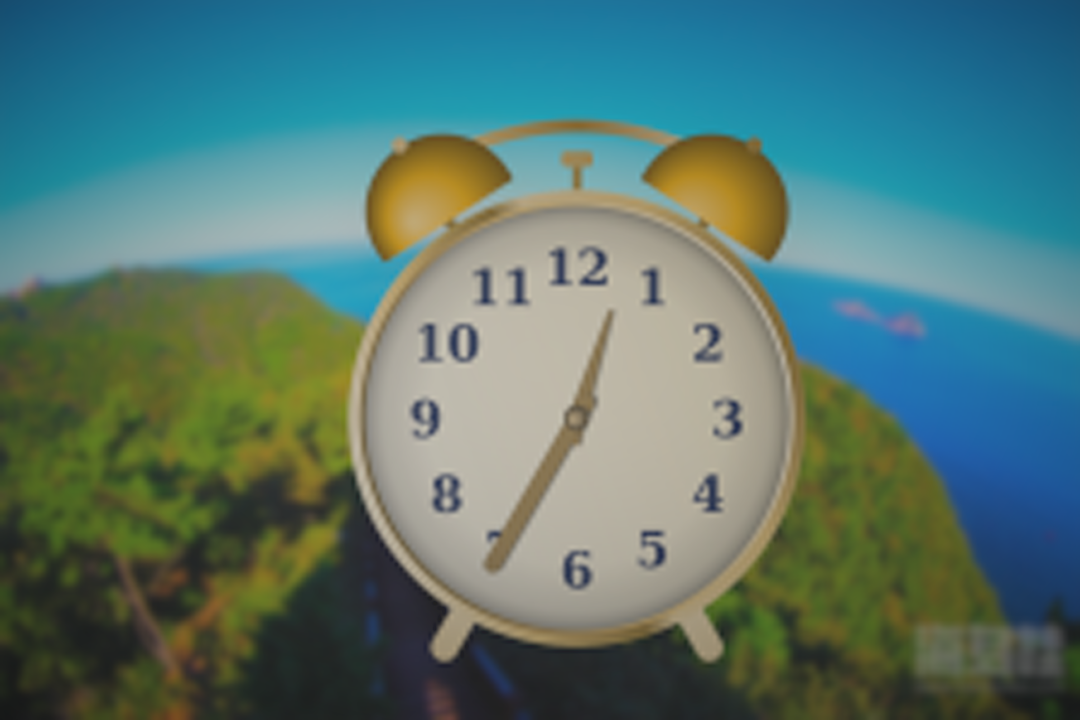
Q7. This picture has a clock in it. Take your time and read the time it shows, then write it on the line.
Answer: 12:35
